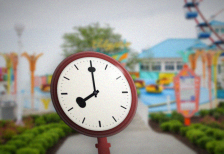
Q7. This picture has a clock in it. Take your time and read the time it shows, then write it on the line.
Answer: 8:00
